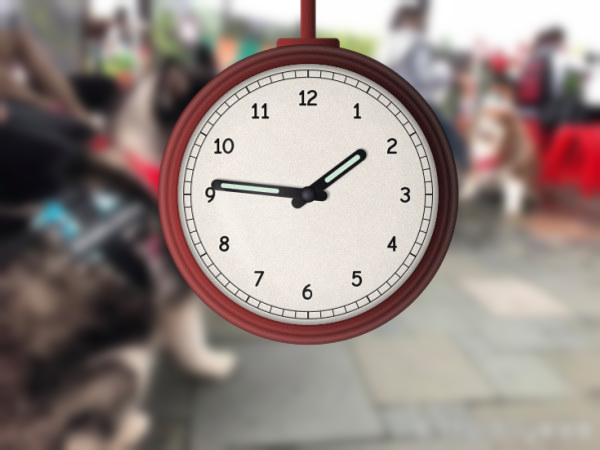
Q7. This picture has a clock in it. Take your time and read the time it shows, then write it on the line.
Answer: 1:46
